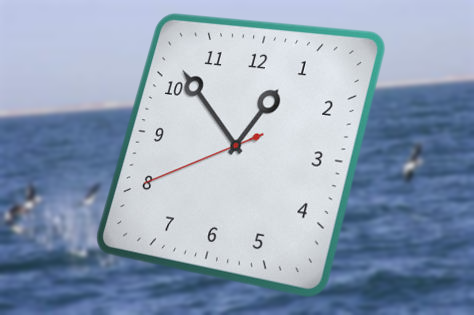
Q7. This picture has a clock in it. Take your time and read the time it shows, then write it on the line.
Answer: 12:51:40
